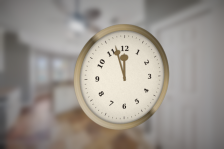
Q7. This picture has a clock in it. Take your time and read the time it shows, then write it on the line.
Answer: 11:57
